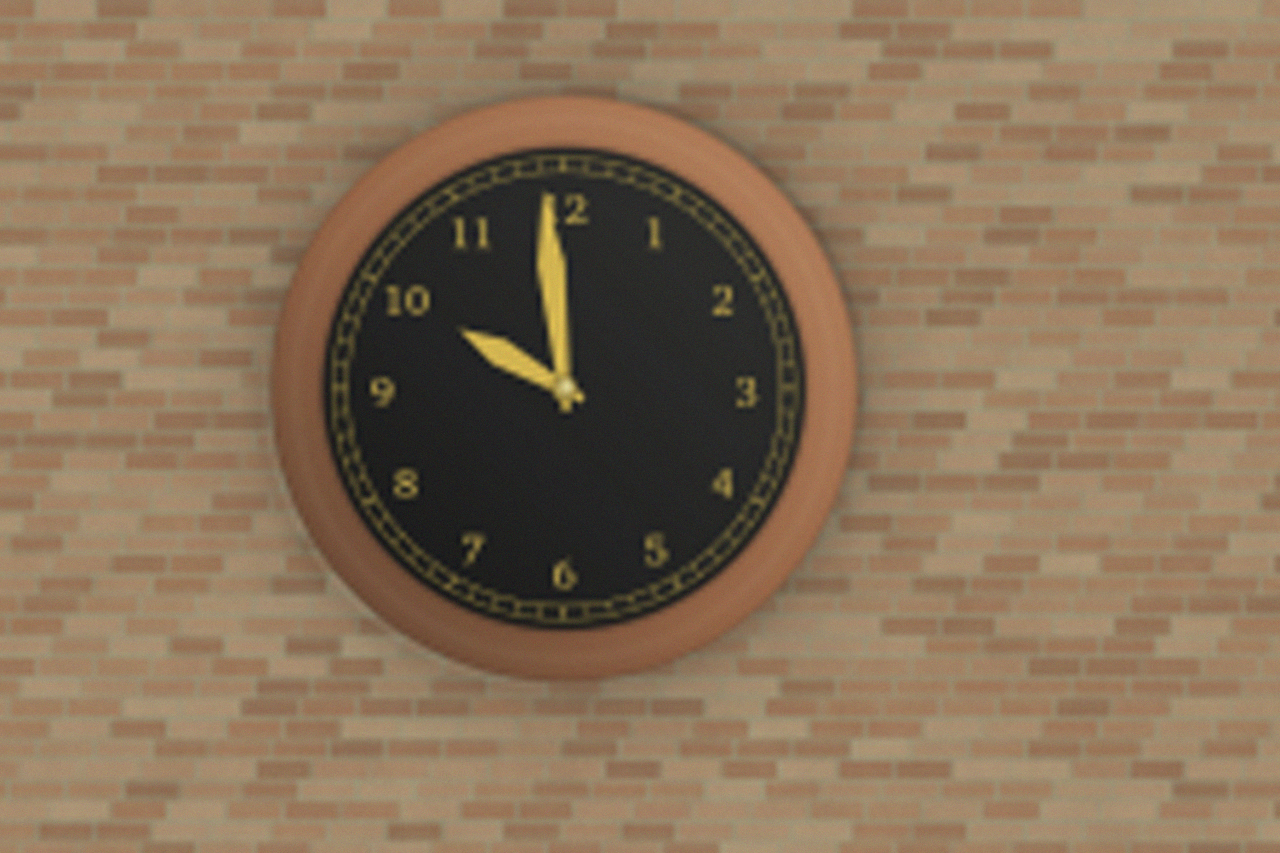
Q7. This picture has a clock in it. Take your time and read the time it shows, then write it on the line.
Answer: 9:59
